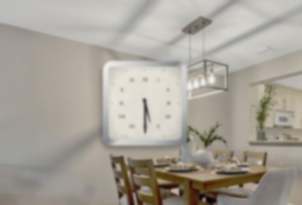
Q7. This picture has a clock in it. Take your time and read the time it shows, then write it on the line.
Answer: 5:30
